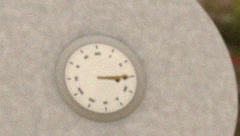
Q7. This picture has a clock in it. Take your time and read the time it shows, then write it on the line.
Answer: 3:15
